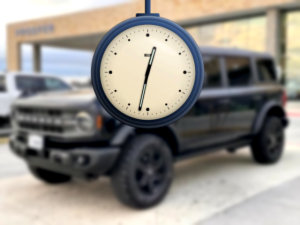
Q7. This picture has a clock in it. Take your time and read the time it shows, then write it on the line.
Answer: 12:32
